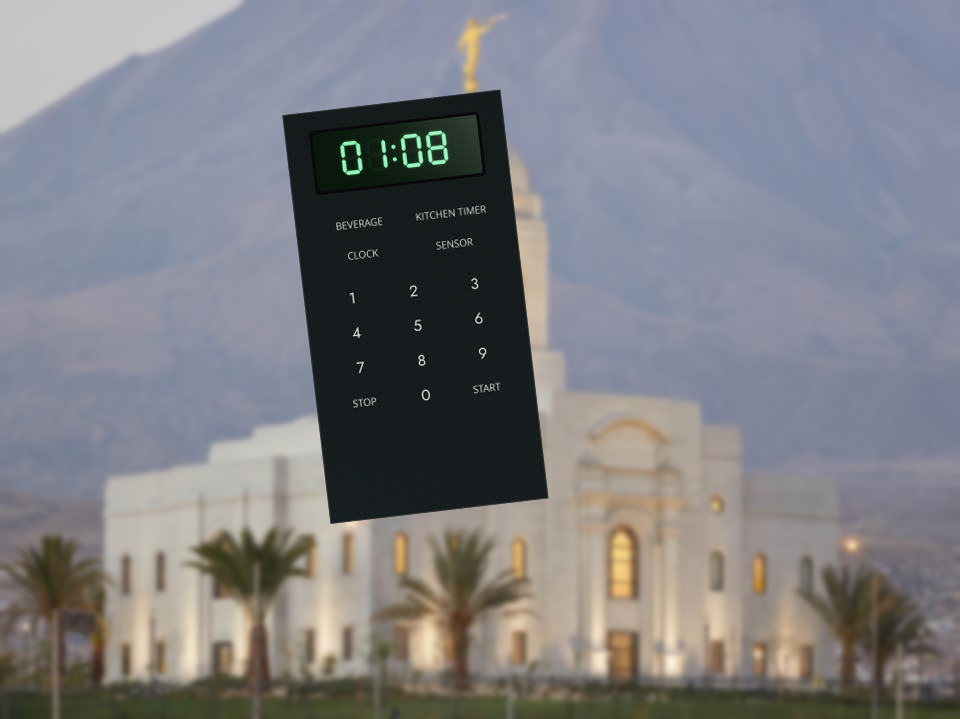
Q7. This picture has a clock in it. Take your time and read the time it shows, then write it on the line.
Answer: 1:08
